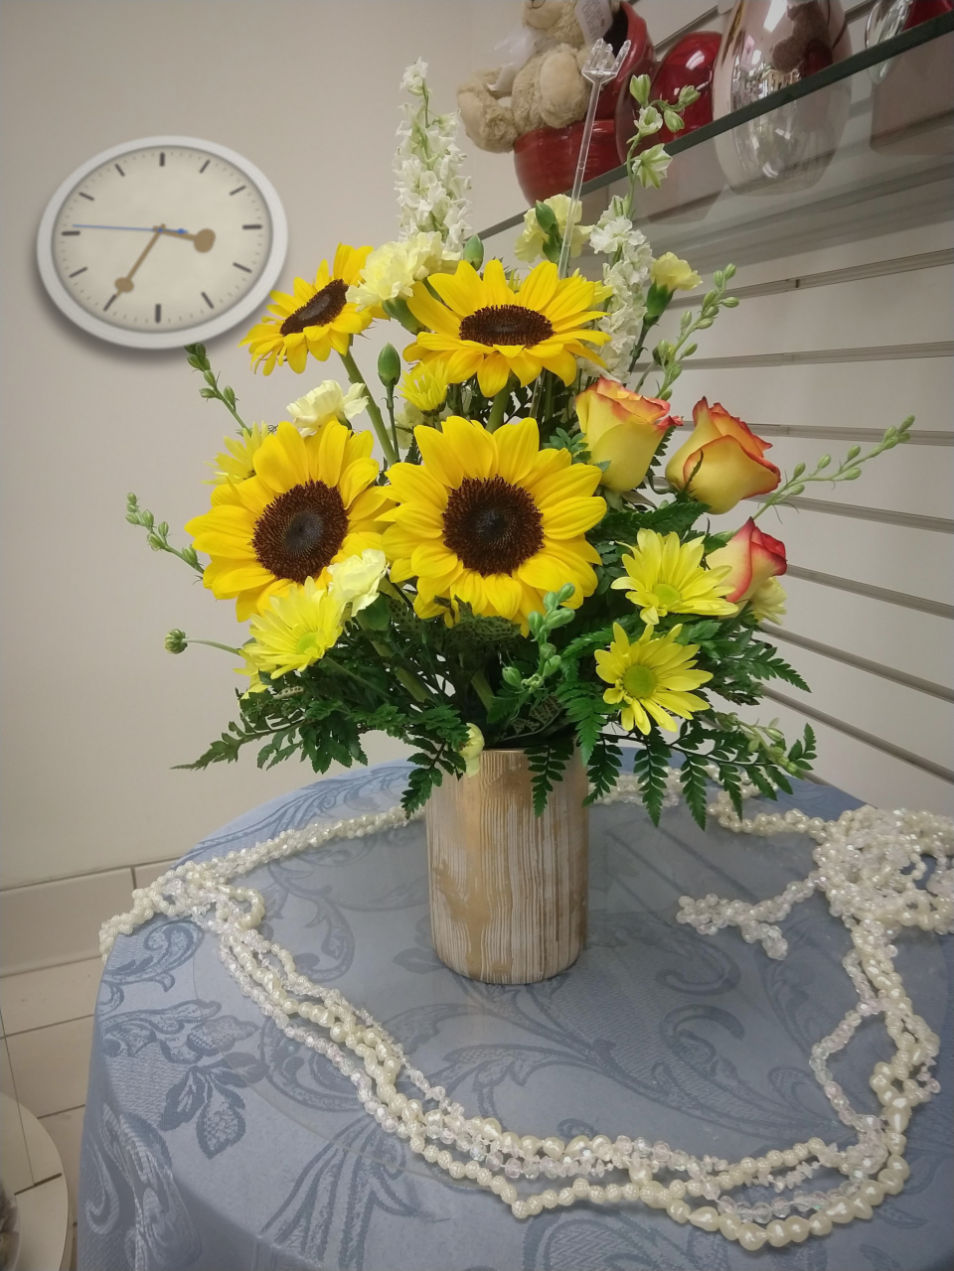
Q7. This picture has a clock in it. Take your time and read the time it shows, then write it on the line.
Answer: 3:34:46
